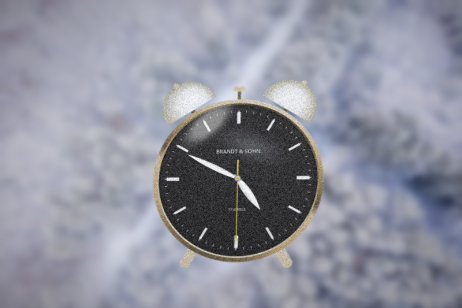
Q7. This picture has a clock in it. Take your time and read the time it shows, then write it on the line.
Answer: 4:49:30
